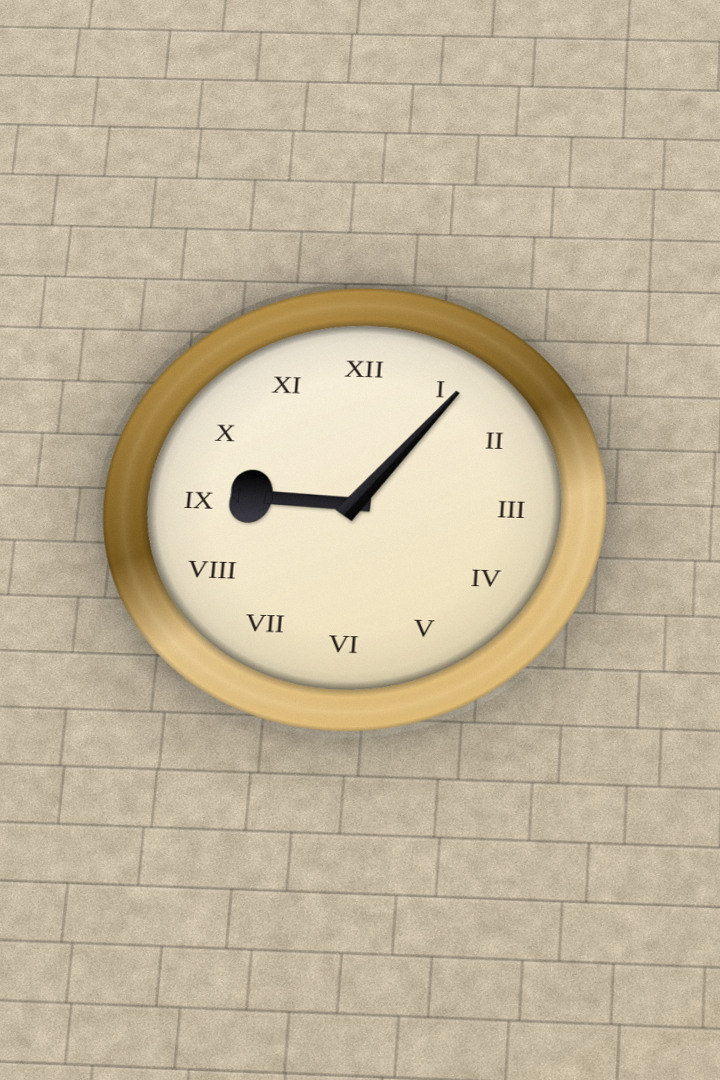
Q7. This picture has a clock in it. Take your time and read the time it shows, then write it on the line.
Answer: 9:06
